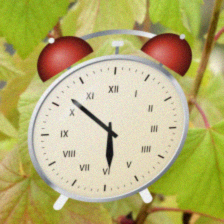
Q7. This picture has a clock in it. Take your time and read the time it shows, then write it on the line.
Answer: 5:52
